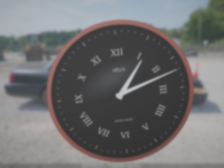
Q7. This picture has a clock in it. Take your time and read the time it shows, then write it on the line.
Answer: 1:12
